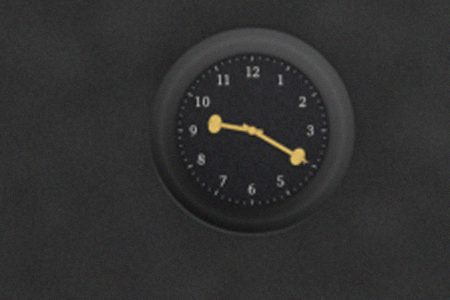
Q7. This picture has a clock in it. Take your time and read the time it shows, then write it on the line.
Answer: 9:20
